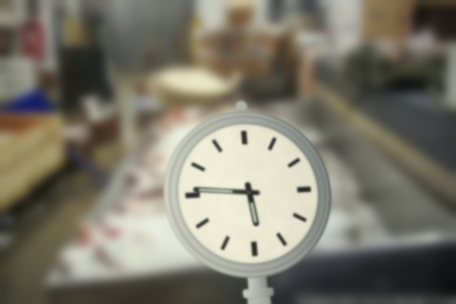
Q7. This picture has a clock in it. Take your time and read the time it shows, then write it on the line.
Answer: 5:46
